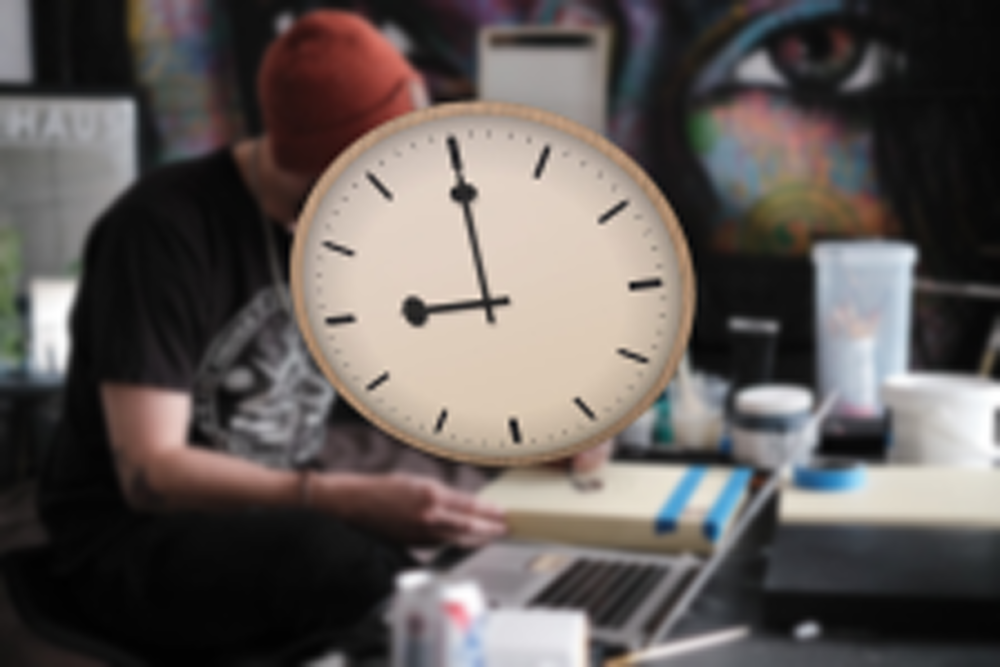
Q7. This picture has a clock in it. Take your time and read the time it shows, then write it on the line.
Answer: 9:00
